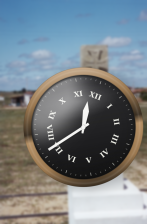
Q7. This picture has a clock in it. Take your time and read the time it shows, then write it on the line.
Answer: 11:36
